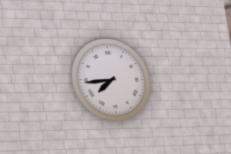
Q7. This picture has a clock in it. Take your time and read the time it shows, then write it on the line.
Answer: 7:44
